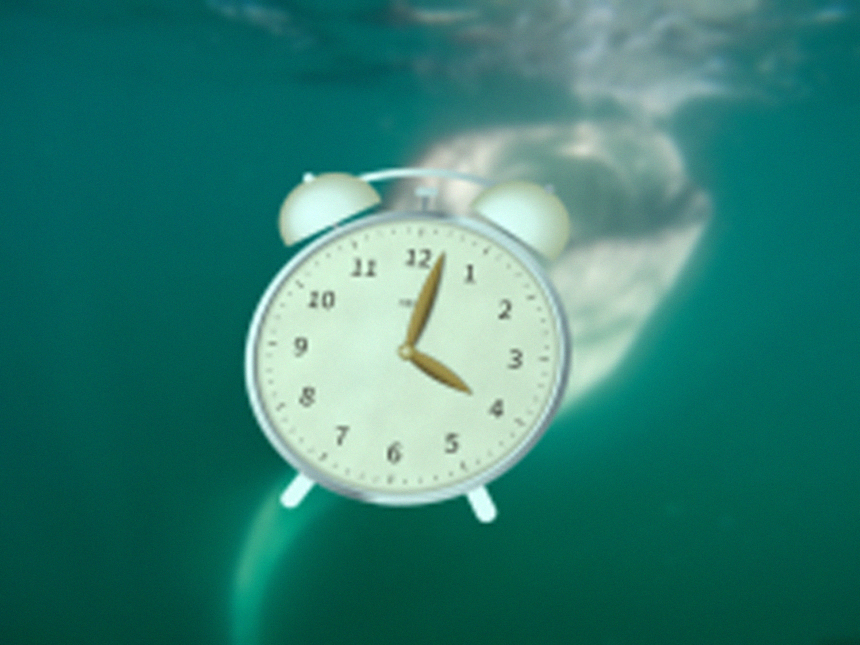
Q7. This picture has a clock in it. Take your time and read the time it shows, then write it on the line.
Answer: 4:02
